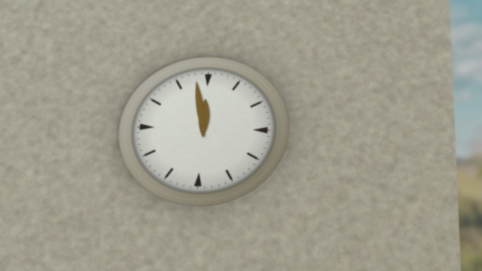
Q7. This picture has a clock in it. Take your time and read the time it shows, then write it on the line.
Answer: 11:58
